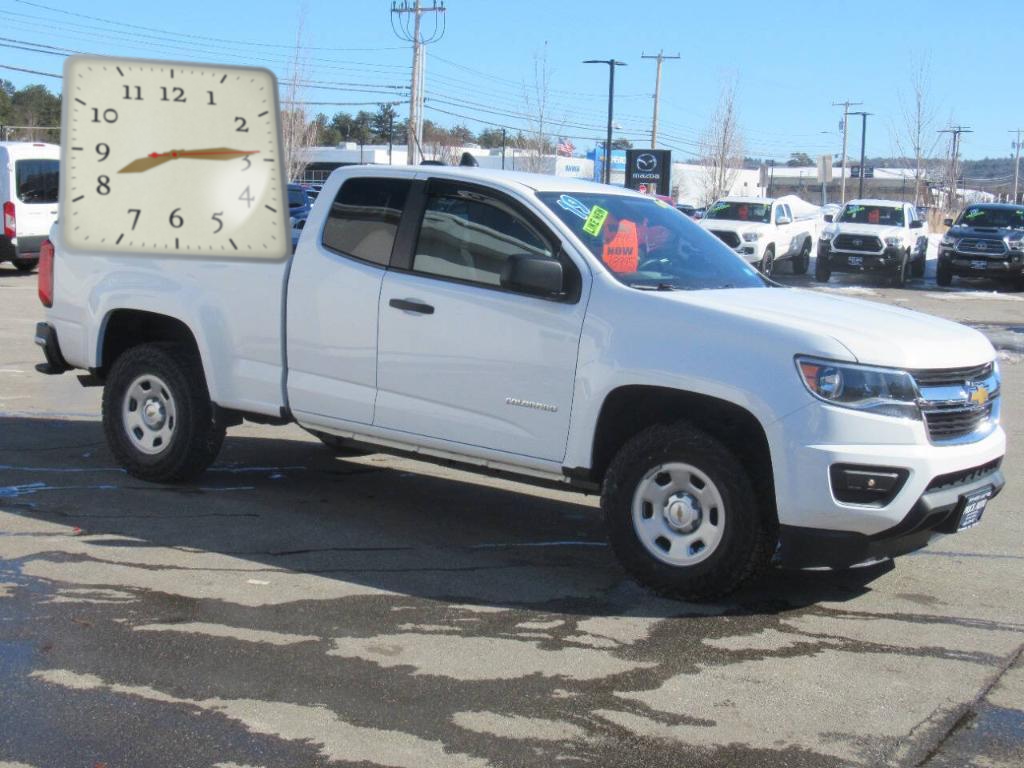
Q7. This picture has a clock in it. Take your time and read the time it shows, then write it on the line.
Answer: 8:14:14
